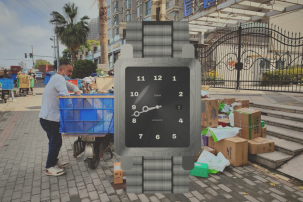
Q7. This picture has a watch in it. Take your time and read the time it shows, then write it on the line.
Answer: 8:42
